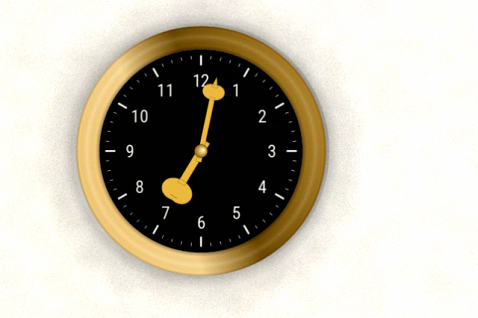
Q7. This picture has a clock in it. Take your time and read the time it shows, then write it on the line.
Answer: 7:02
